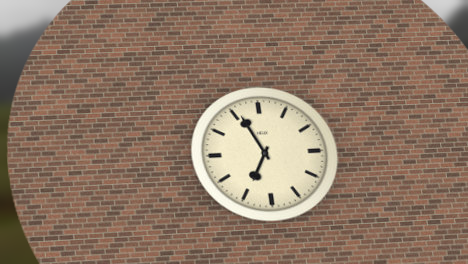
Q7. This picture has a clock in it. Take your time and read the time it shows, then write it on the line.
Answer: 6:56
